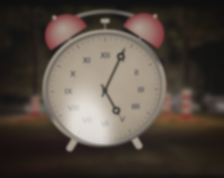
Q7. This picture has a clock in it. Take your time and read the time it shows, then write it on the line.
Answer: 5:04
